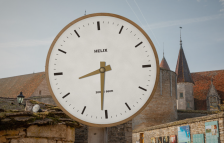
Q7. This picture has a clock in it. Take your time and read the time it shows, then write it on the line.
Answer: 8:31
